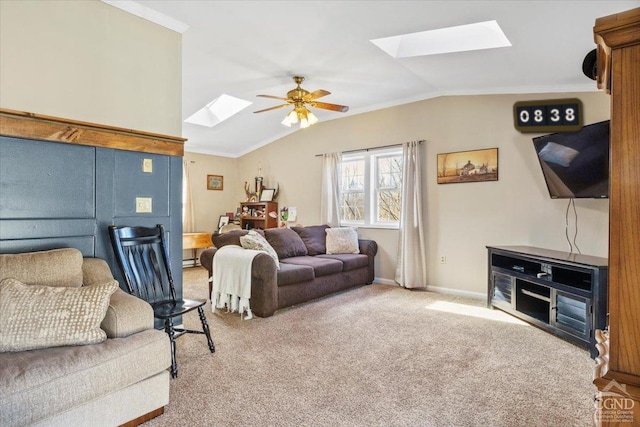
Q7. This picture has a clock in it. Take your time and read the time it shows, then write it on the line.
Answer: 8:38
